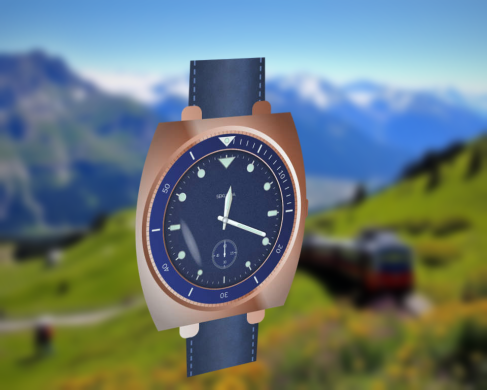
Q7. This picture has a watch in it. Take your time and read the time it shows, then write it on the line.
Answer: 12:19
